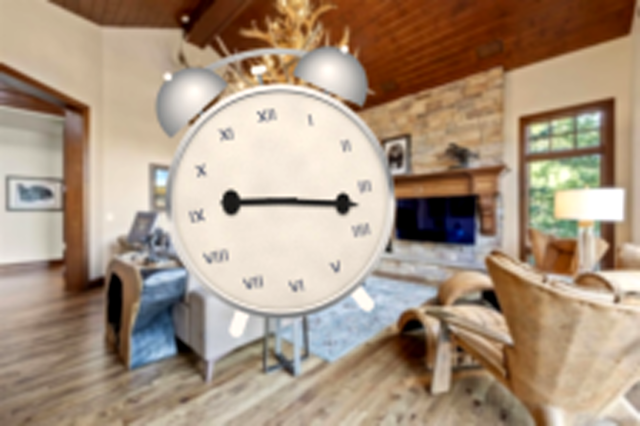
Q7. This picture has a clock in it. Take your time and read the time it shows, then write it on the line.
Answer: 9:17
